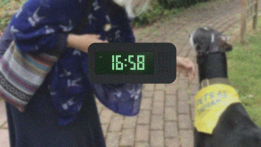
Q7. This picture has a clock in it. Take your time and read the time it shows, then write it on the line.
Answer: 16:58
